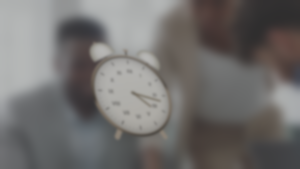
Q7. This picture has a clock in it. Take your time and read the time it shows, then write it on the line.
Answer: 4:17
